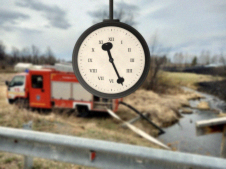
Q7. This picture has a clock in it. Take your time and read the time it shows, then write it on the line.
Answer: 11:26
